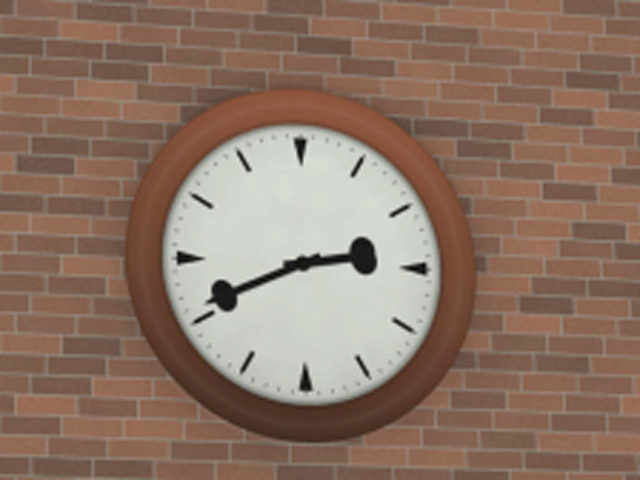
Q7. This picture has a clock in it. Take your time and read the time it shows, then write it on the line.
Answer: 2:41
